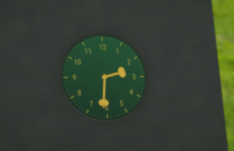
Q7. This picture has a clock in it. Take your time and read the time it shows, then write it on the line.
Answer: 2:31
